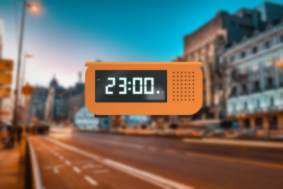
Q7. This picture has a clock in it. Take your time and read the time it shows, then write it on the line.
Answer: 23:00
